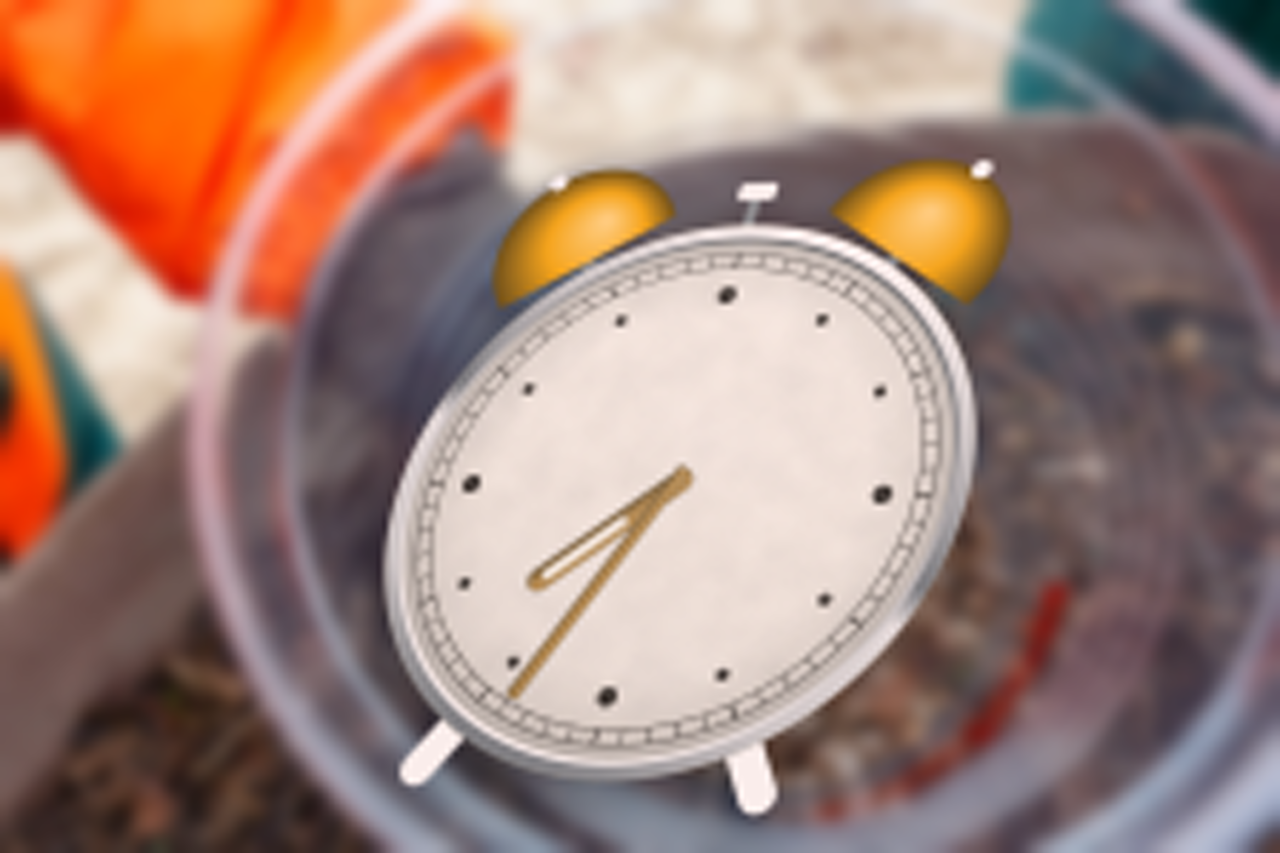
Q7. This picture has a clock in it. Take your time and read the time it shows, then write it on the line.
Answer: 7:34
